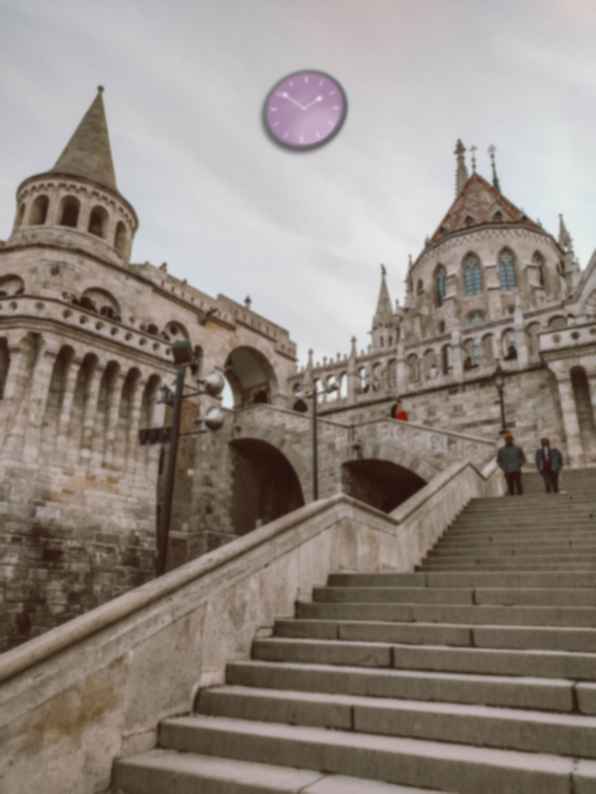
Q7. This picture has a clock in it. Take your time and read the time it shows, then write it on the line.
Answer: 1:51
